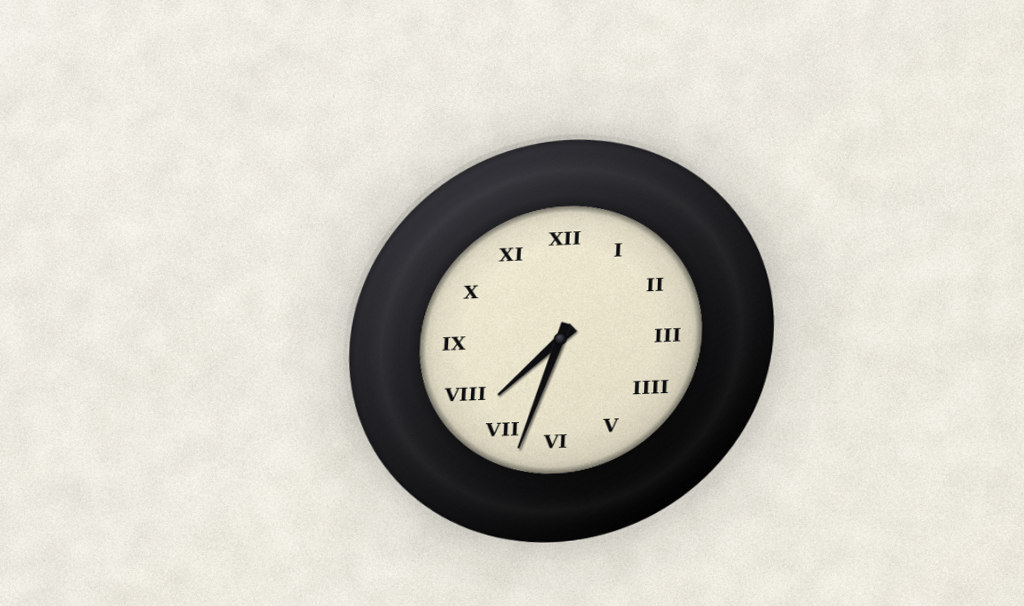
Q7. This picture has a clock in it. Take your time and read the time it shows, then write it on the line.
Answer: 7:33
